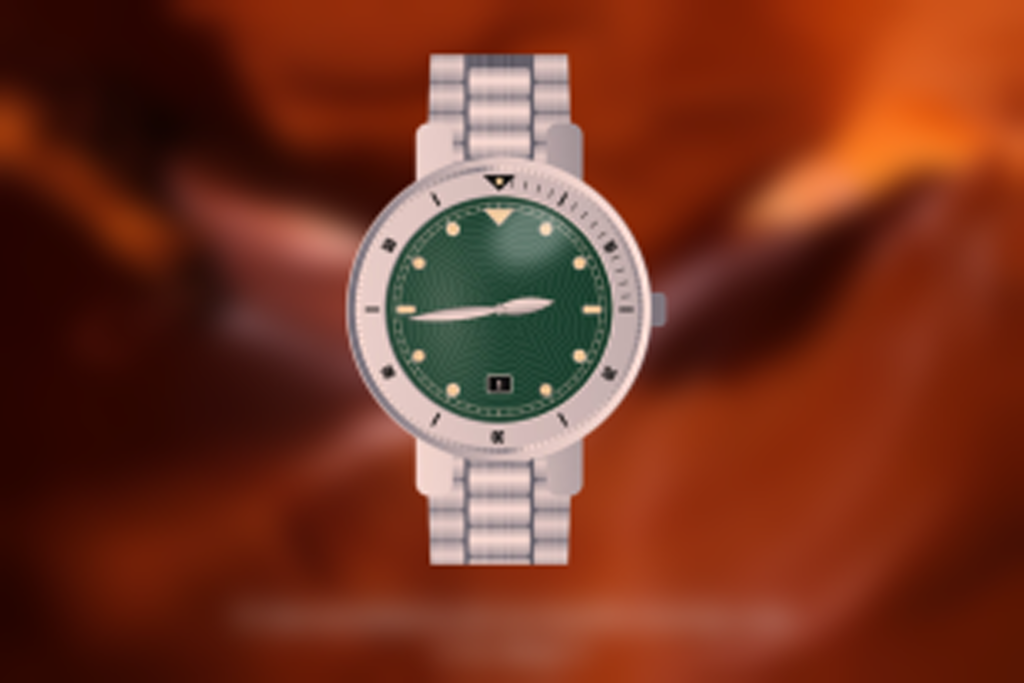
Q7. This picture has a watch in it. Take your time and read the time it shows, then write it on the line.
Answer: 2:44
